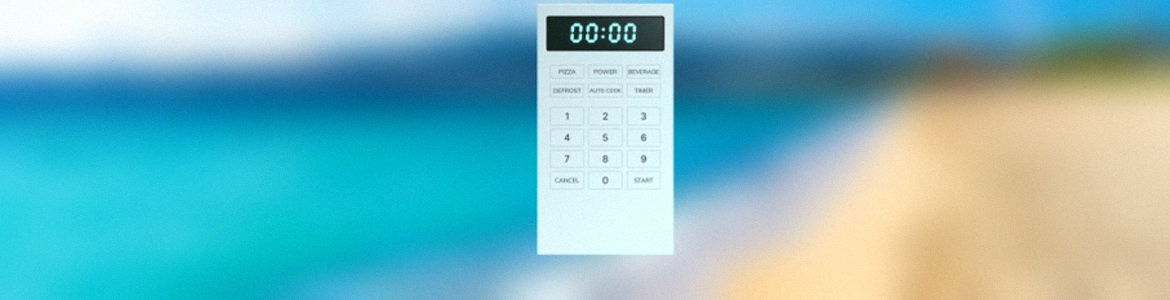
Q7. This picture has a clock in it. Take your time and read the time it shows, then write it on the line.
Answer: 0:00
